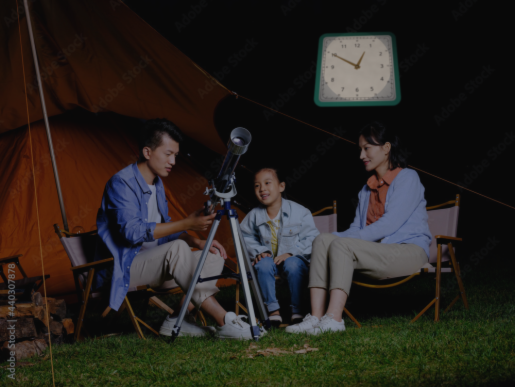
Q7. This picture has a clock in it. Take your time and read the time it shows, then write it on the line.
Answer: 12:50
